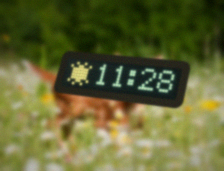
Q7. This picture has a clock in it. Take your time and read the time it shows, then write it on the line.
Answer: 11:28
